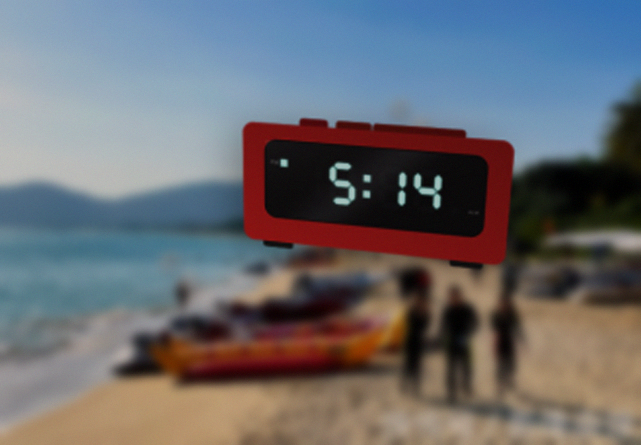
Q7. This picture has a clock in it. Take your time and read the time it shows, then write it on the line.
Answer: 5:14
